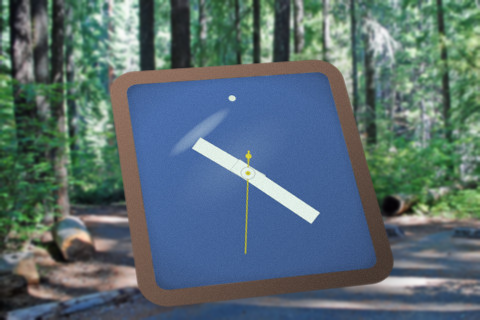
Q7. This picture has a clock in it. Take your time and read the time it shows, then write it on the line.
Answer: 10:22:32
